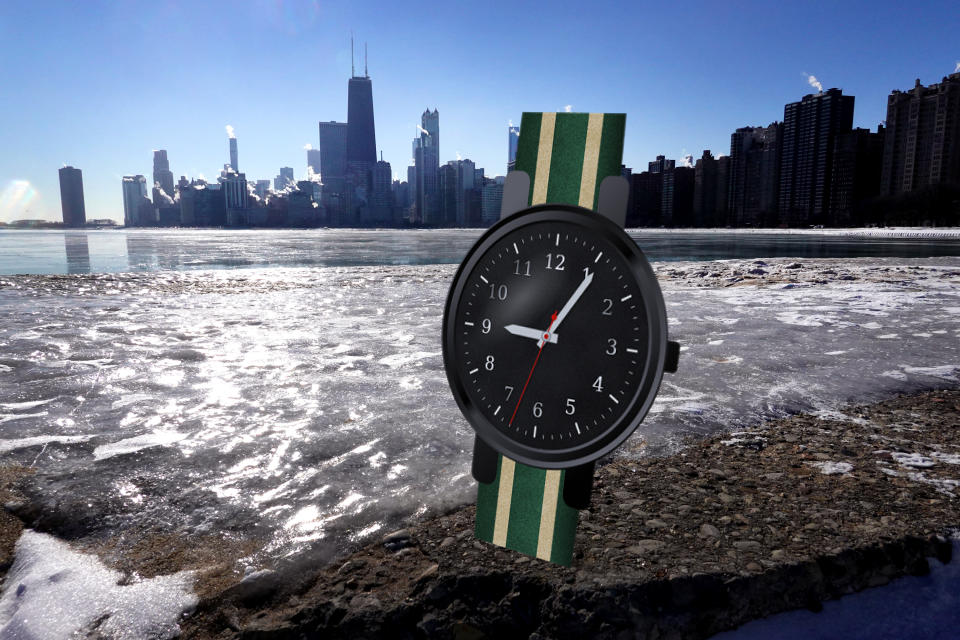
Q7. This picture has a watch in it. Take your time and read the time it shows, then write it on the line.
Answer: 9:05:33
